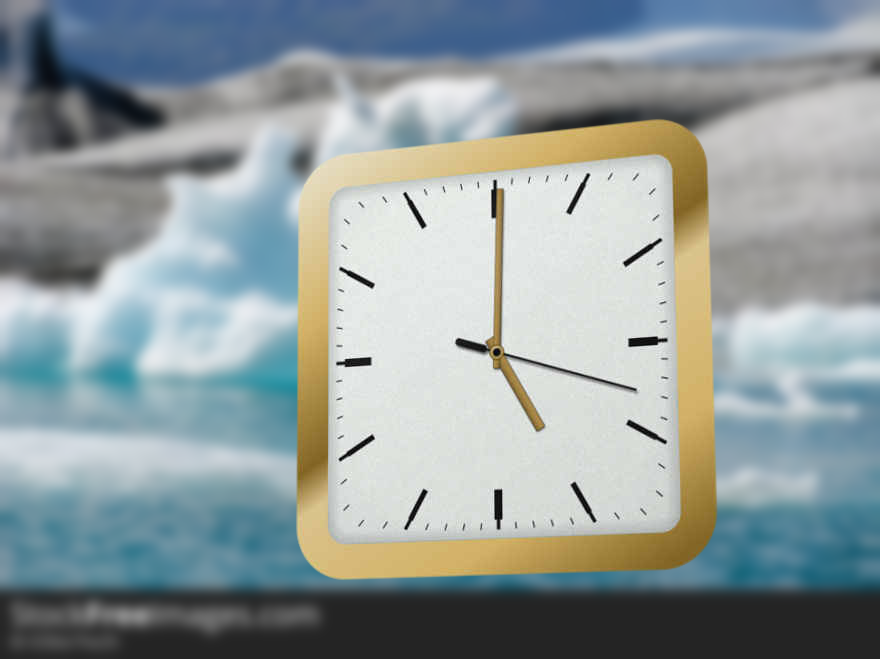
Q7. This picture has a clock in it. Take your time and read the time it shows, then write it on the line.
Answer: 5:00:18
